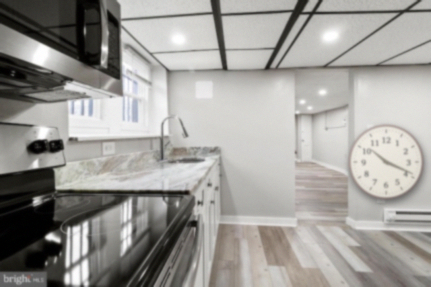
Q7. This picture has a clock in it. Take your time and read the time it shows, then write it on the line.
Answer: 10:19
